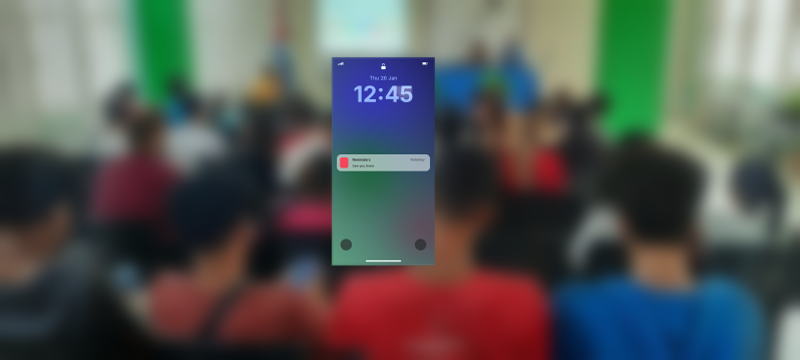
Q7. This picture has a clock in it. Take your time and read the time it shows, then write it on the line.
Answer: 12:45
